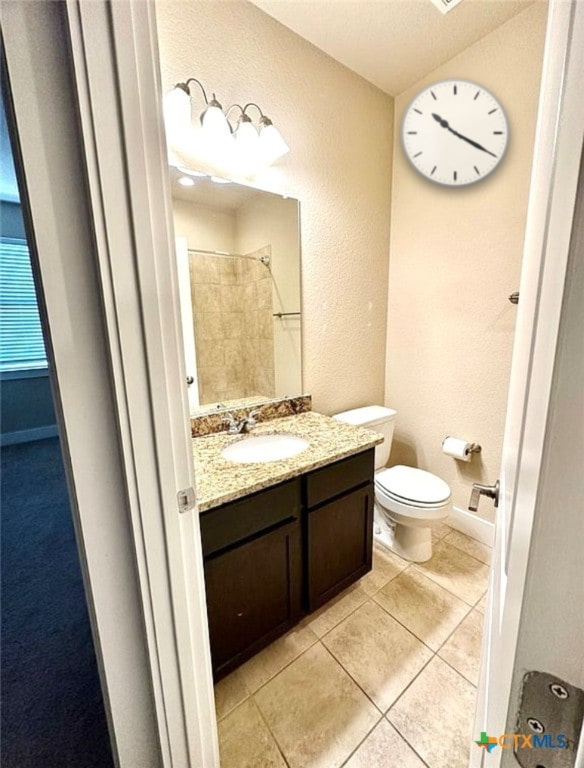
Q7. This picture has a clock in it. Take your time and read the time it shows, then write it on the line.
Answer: 10:20
